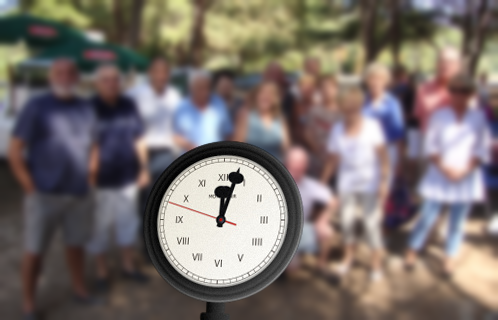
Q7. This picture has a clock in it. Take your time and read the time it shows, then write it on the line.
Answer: 12:02:48
